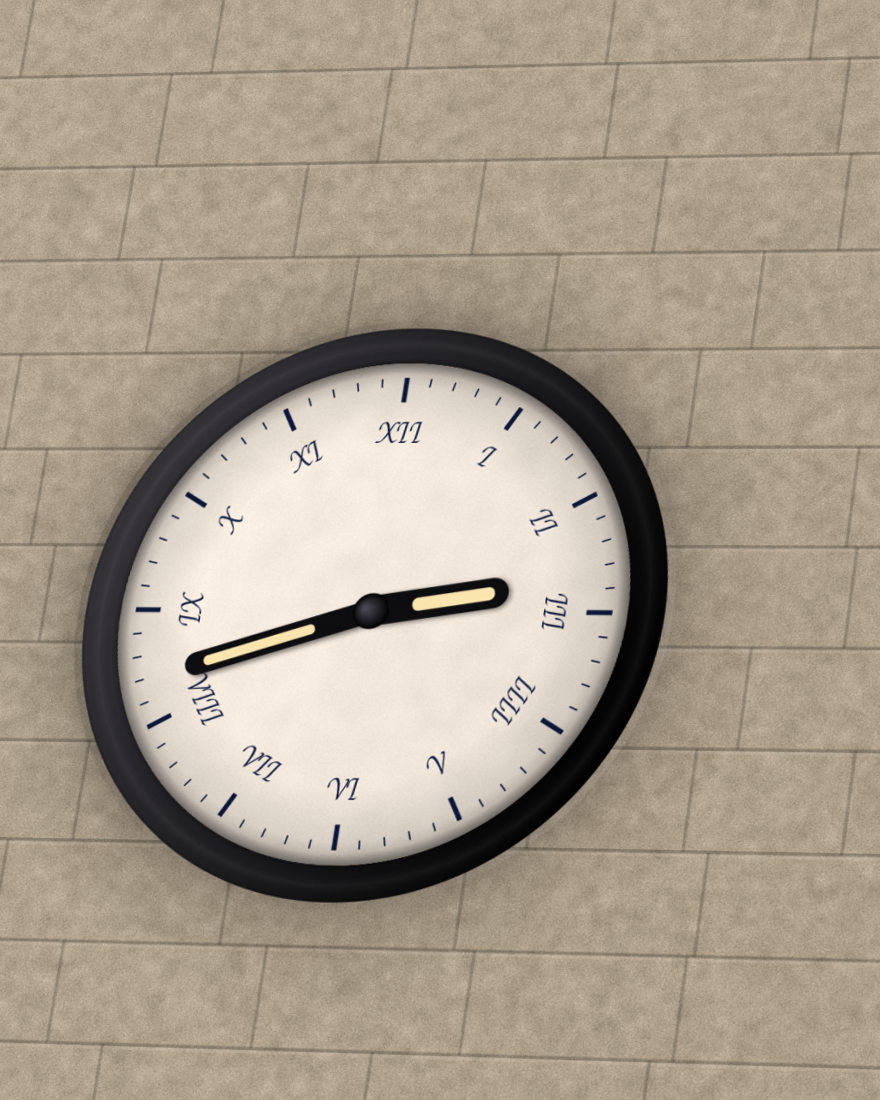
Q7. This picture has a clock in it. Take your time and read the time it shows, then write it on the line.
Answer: 2:42
